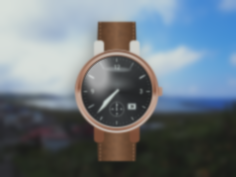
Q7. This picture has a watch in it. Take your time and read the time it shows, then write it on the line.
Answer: 7:37
